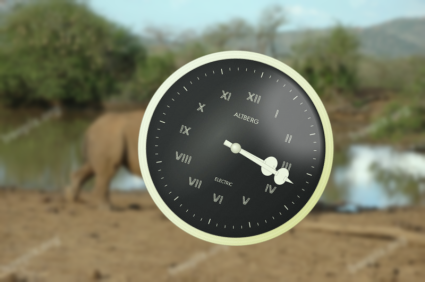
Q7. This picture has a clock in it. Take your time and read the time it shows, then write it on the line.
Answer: 3:17
